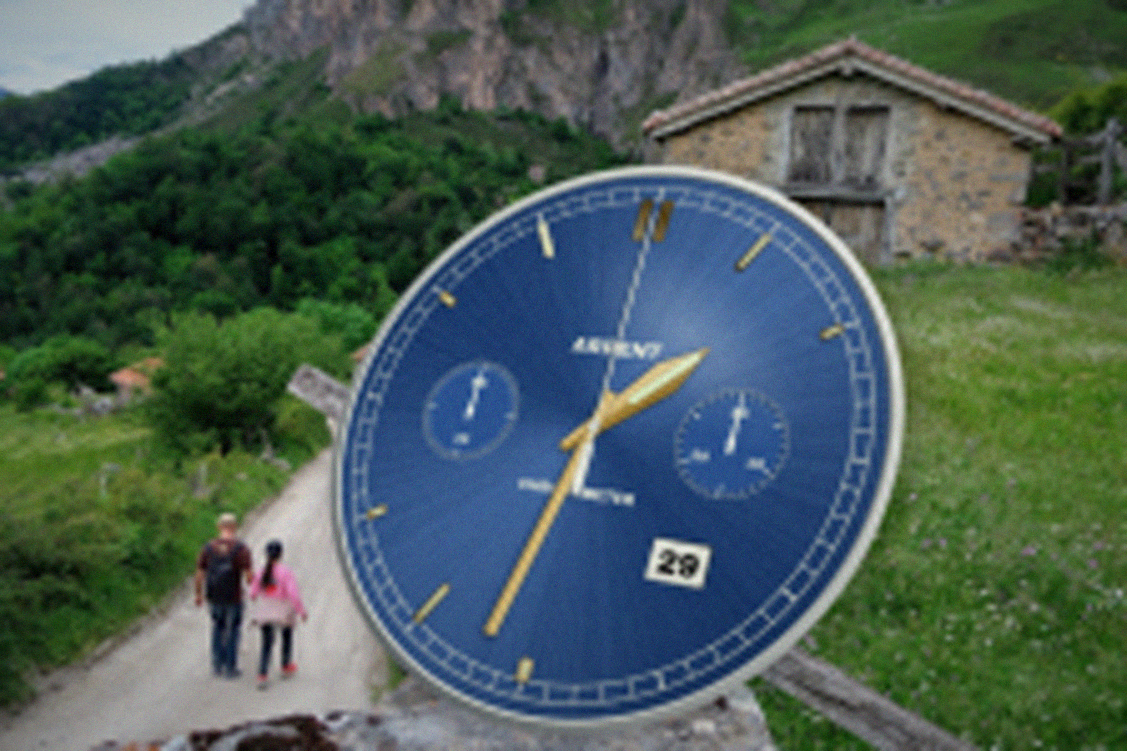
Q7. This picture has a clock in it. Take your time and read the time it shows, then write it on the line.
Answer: 1:32
